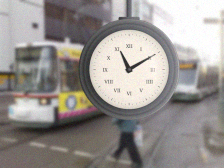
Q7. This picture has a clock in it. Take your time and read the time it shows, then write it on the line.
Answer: 11:10
